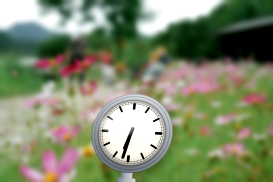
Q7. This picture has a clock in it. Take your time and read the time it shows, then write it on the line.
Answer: 6:32
